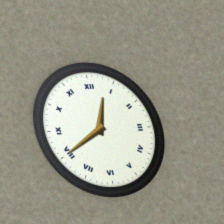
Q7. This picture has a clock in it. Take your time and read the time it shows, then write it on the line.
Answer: 12:40
